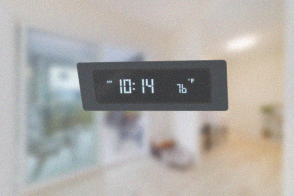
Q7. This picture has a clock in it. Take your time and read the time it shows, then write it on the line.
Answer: 10:14
